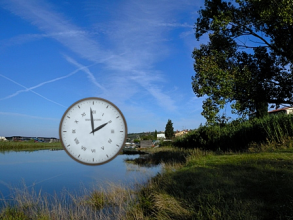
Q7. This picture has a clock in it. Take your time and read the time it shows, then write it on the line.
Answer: 1:59
